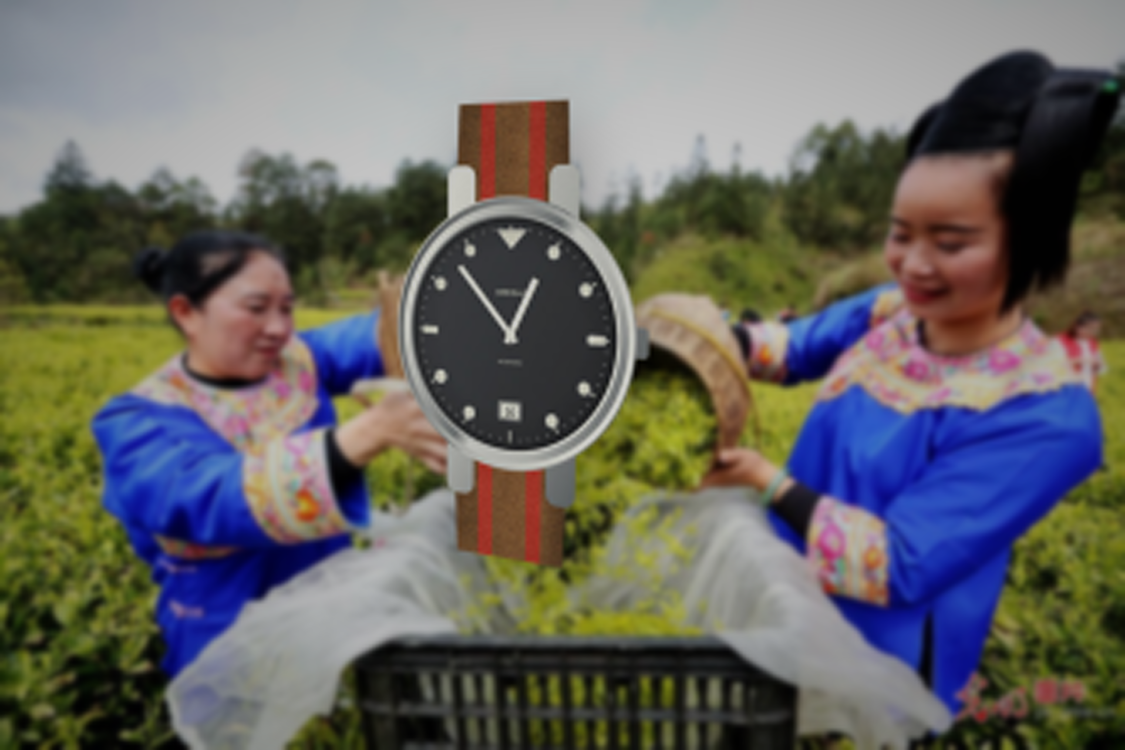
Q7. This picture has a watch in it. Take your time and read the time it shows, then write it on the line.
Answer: 12:53
